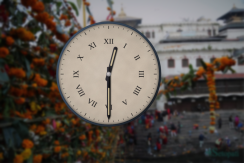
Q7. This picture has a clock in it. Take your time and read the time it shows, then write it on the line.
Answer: 12:30
